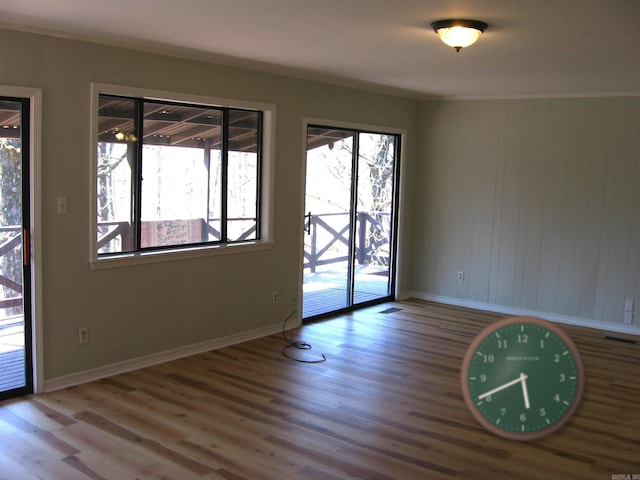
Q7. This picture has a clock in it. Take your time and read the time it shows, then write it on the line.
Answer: 5:41
